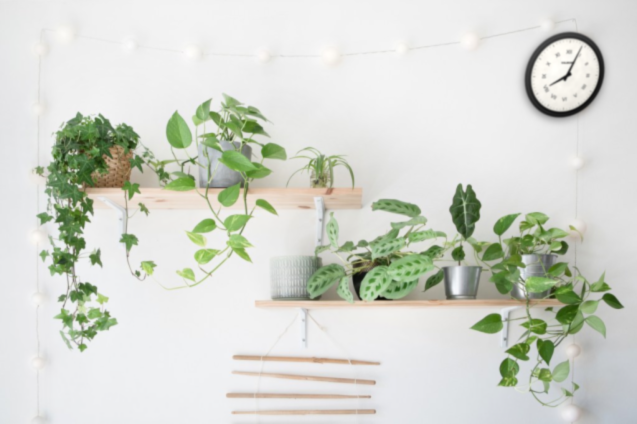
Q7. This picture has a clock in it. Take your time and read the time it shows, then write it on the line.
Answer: 8:04
